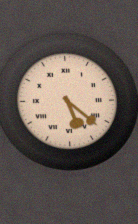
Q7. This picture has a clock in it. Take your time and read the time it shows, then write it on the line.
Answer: 5:22
